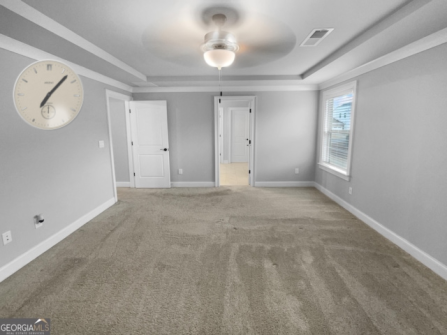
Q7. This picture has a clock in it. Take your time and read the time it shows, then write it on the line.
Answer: 7:07
